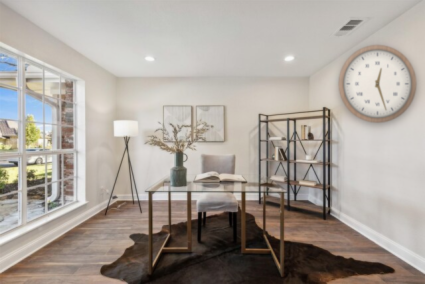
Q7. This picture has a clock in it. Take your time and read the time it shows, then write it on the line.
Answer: 12:27
